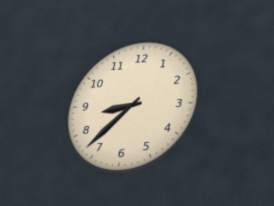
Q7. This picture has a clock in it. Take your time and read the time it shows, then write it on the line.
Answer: 8:37
